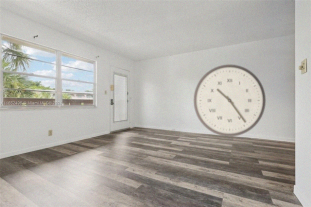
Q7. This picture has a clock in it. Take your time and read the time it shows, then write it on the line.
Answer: 10:24
